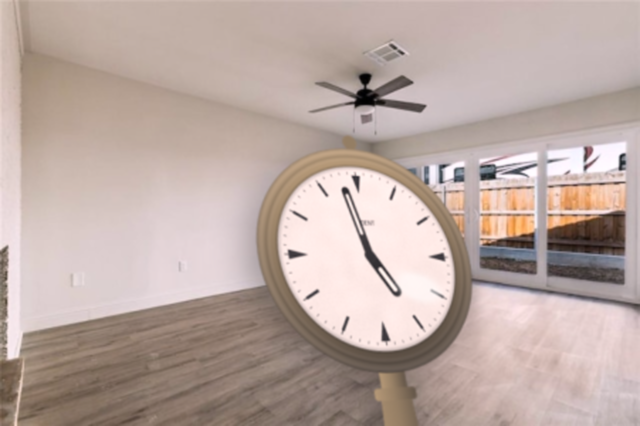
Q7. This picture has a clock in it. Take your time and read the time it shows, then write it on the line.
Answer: 4:58
